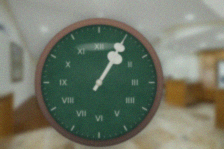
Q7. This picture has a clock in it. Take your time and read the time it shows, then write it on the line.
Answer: 1:05
